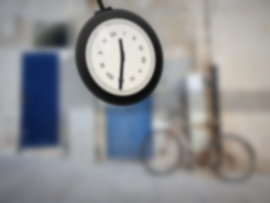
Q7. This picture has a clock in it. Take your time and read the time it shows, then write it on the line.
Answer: 12:35
